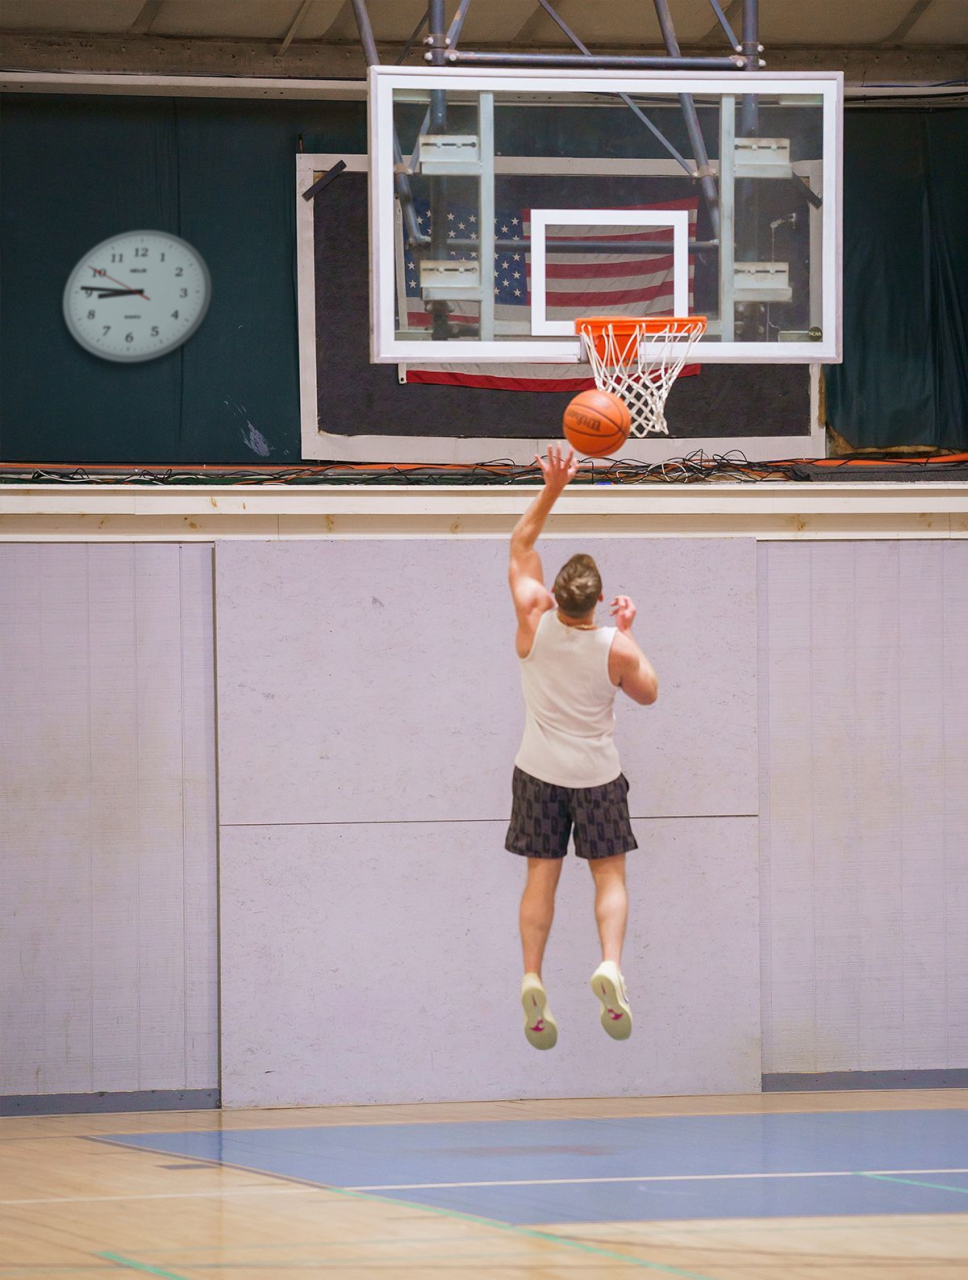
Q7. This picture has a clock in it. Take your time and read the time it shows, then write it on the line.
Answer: 8:45:50
